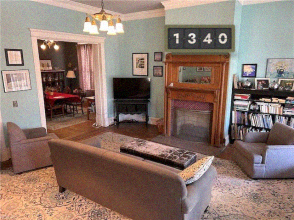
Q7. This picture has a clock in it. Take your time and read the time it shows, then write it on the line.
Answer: 13:40
